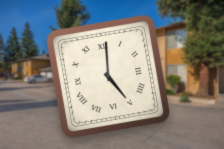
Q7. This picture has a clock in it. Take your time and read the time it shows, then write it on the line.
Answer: 5:01
